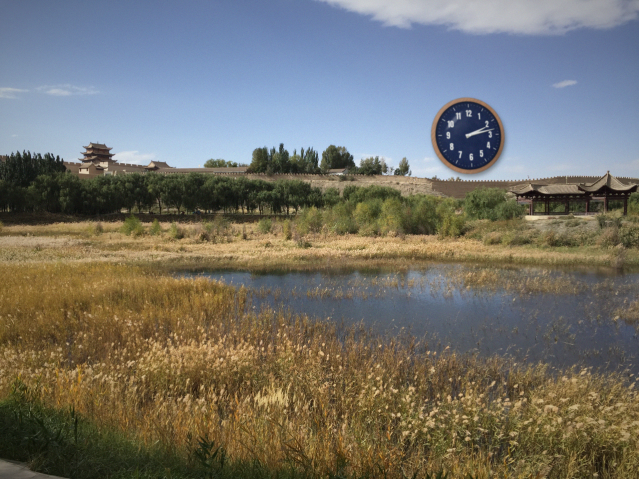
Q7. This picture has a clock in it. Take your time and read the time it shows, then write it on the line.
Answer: 2:13
